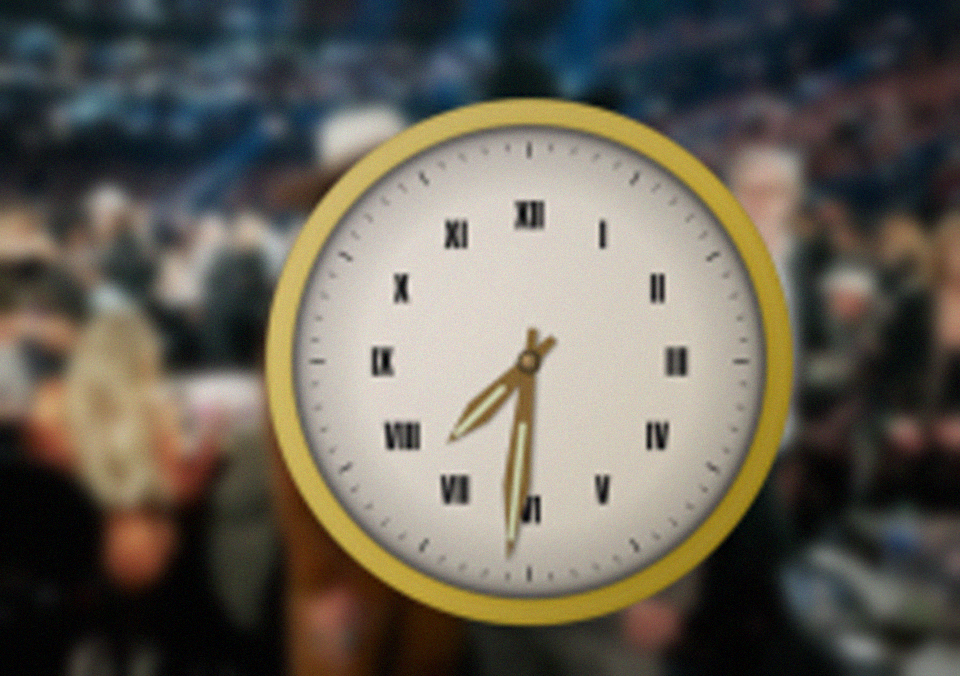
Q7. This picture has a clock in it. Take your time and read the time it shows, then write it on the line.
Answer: 7:31
